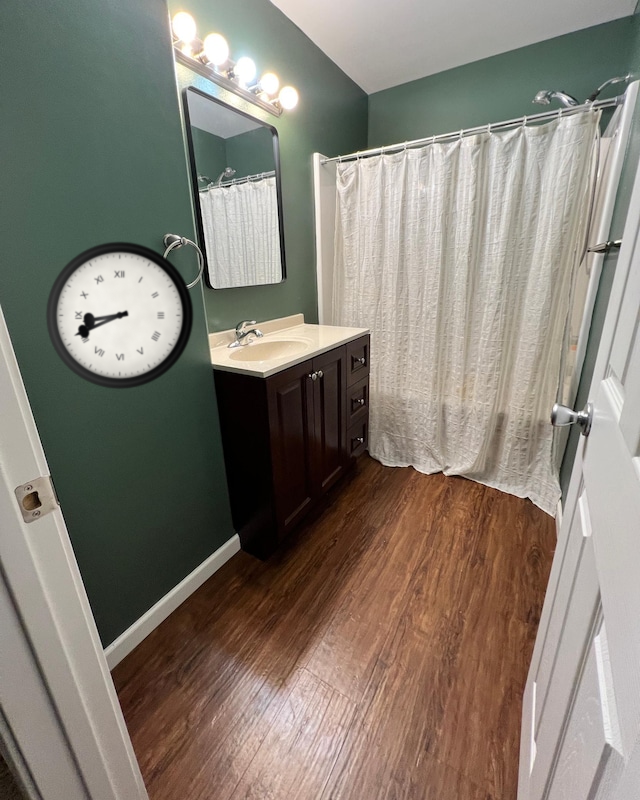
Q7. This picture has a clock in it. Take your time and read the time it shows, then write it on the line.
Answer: 8:41
